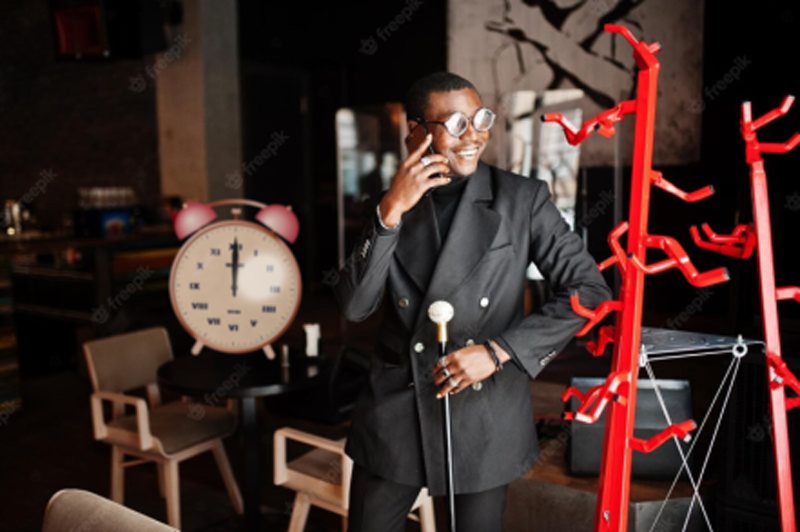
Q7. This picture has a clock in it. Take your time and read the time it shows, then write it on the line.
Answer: 12:00
